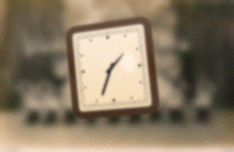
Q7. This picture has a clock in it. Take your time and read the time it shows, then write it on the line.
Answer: 1:34
